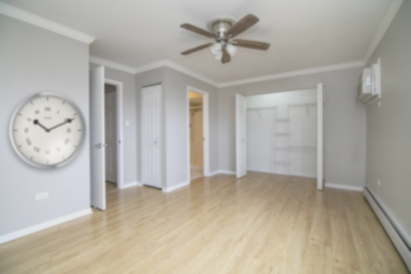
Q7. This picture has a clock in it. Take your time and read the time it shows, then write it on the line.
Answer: 10:11
